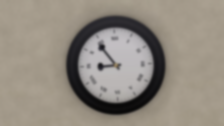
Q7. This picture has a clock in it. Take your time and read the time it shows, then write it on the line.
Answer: 8:54
